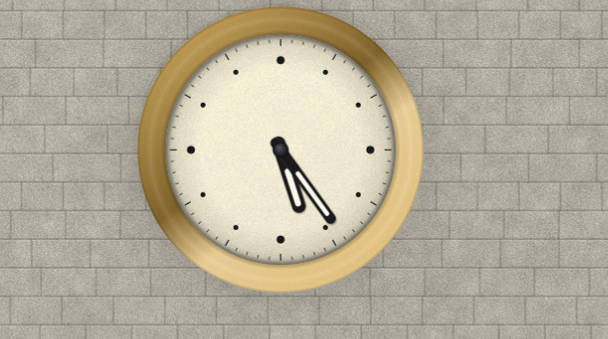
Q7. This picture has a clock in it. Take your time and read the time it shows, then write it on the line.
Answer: 5:24
